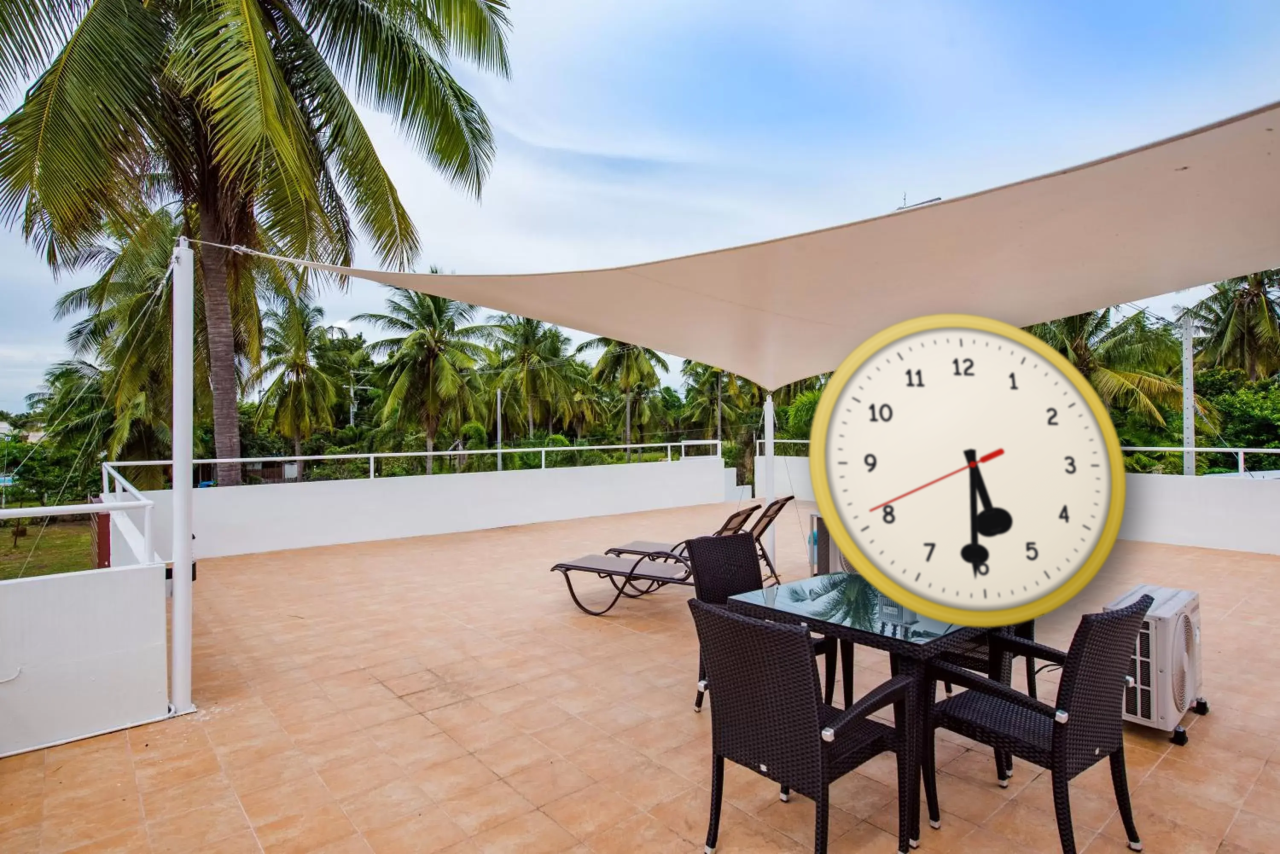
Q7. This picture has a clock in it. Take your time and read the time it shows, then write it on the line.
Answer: 5:30:41
